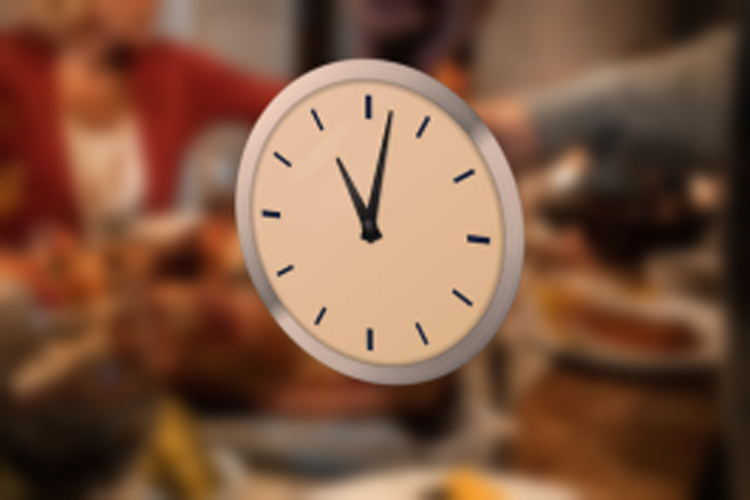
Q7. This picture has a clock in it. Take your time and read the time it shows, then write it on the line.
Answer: 11:02
